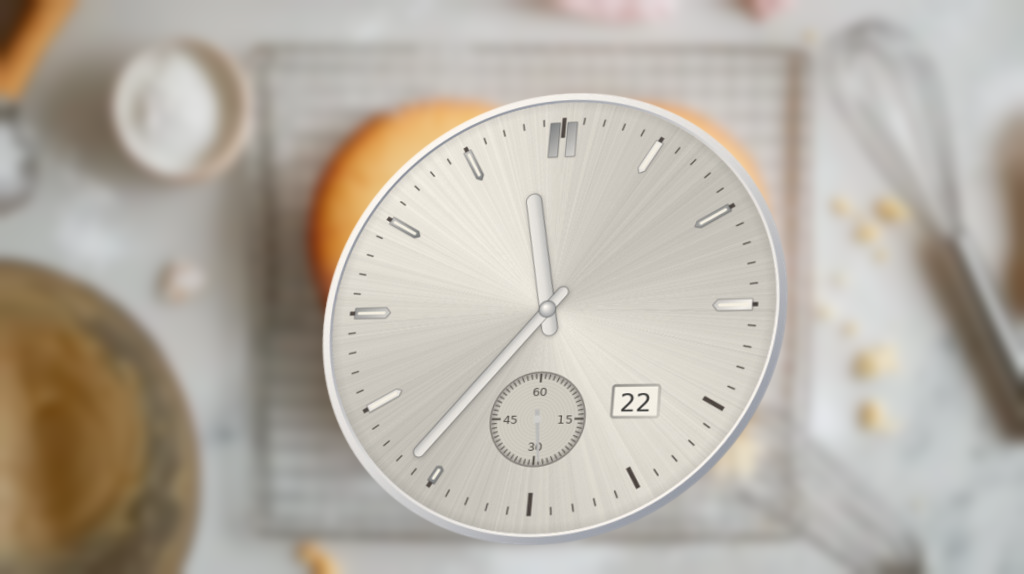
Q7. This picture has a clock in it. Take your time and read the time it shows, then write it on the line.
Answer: 11:36:29
